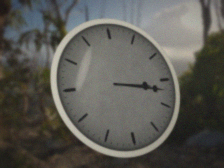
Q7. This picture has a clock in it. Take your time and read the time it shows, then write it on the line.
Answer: 3:17
